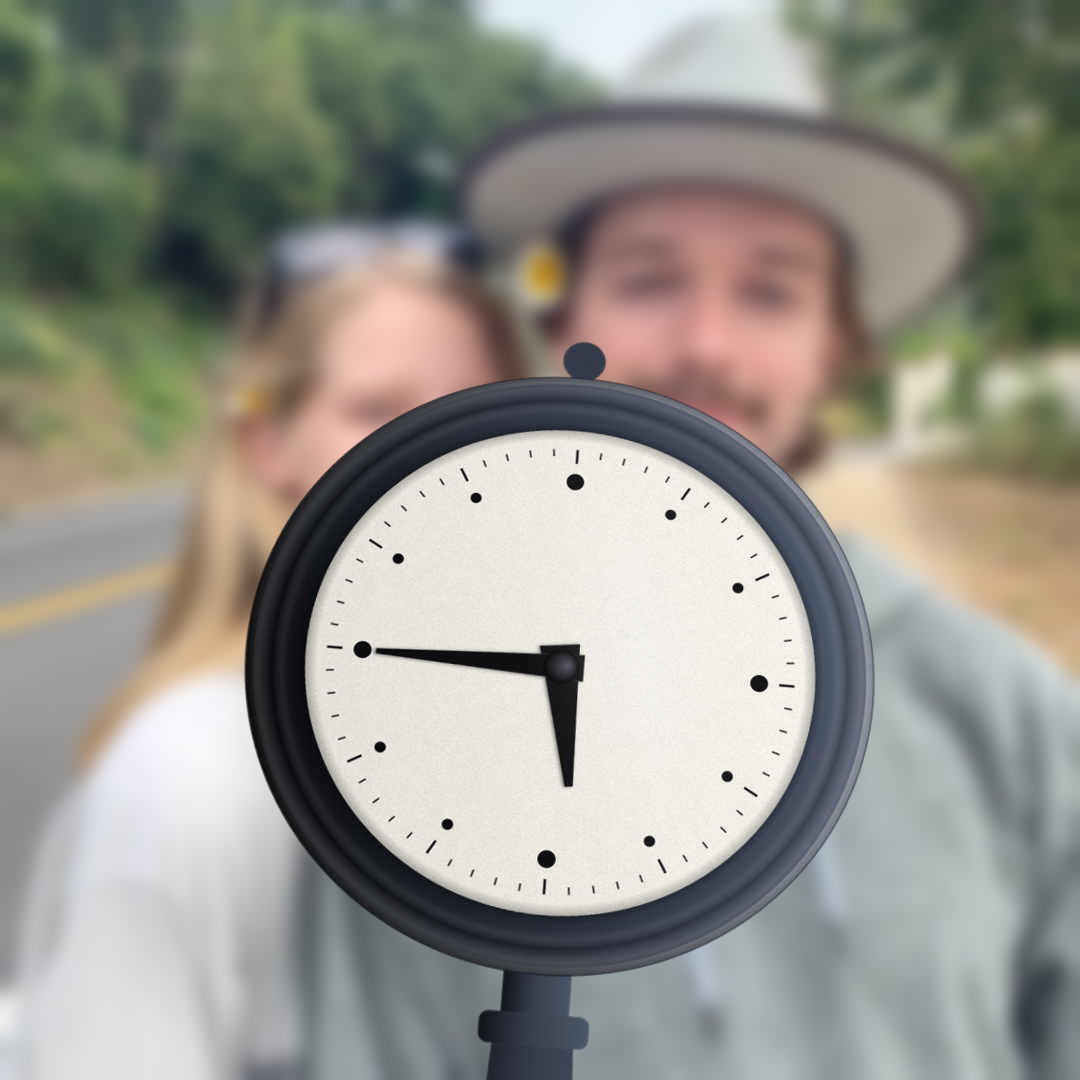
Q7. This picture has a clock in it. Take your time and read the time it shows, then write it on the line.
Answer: 5:45
